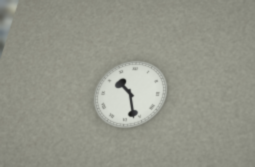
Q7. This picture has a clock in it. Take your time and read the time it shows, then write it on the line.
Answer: 10:27
